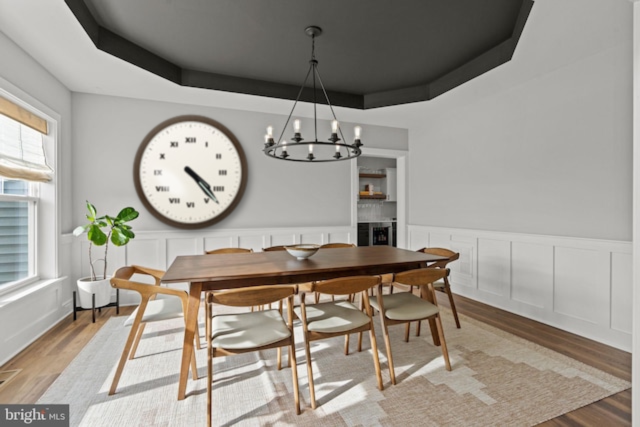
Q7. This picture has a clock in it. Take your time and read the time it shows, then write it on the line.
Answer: 4:23
